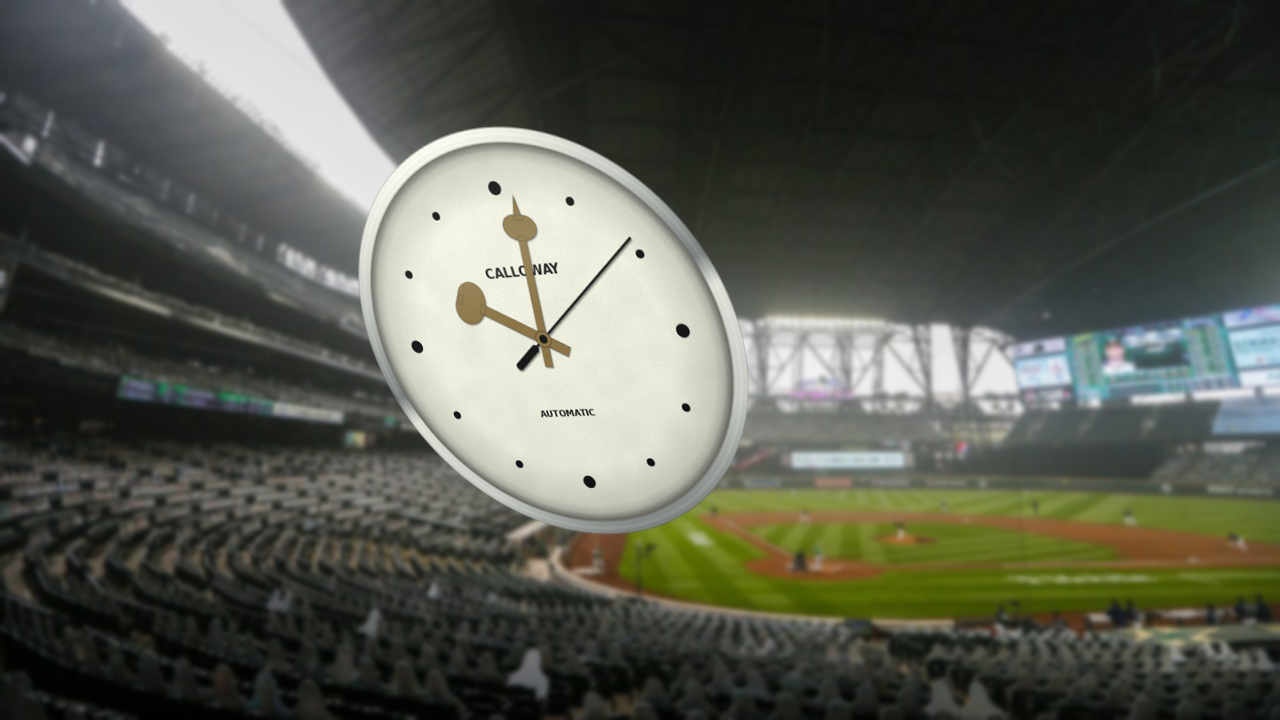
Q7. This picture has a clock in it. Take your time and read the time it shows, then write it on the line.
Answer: 10:01:09
